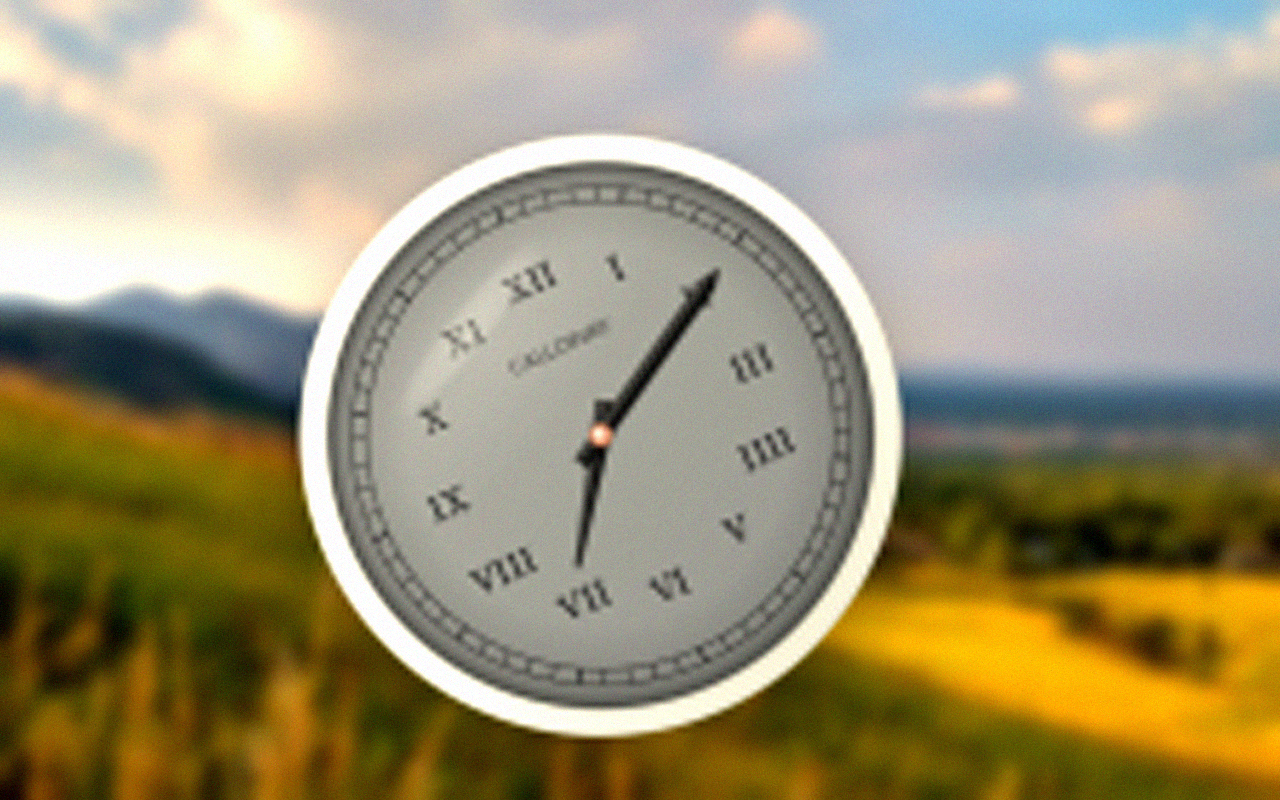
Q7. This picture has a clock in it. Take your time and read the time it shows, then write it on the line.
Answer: 7:10
